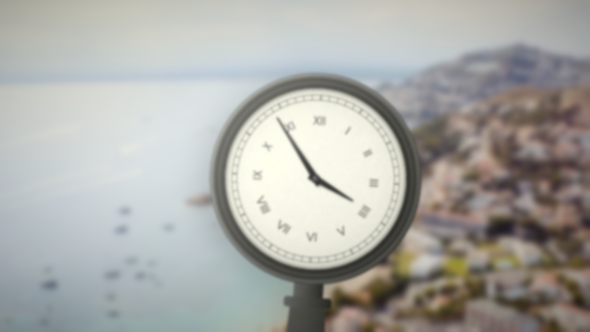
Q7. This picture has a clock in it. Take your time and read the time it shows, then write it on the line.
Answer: 3:54
